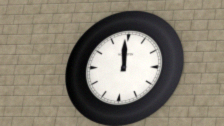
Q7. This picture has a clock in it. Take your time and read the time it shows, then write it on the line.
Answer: 11:59
